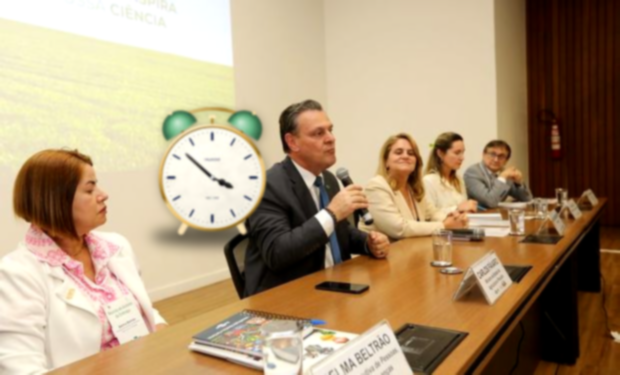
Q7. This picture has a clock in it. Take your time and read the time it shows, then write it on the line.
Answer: 3:52
